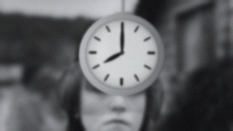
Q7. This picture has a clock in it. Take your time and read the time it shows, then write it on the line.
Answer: 8:00
